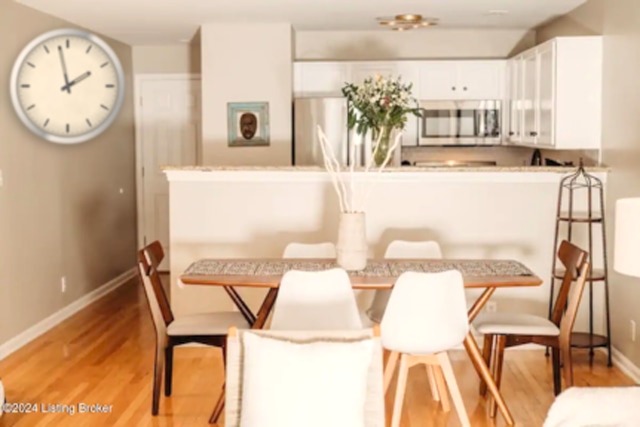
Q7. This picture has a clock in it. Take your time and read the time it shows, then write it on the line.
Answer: 1:58
